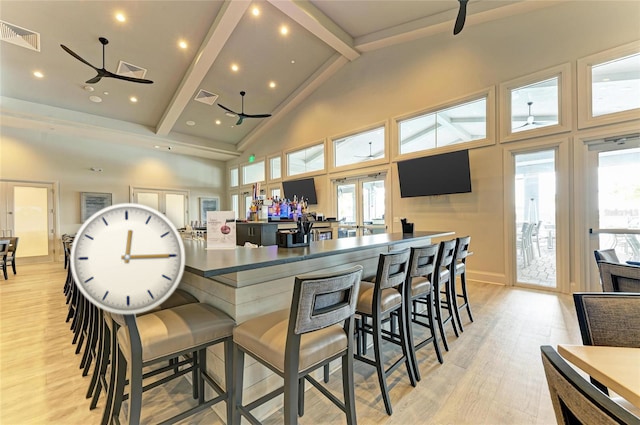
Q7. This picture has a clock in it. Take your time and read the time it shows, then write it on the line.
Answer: 12:15
